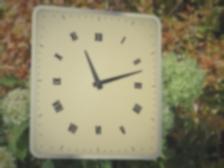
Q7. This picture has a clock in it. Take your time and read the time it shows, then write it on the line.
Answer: 11:12
